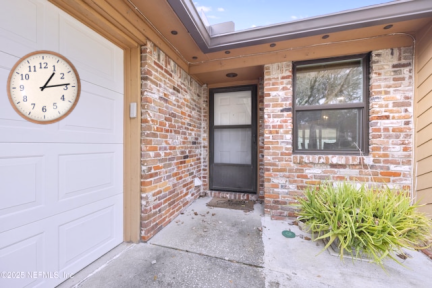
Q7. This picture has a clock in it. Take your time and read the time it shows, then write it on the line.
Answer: 1:14
